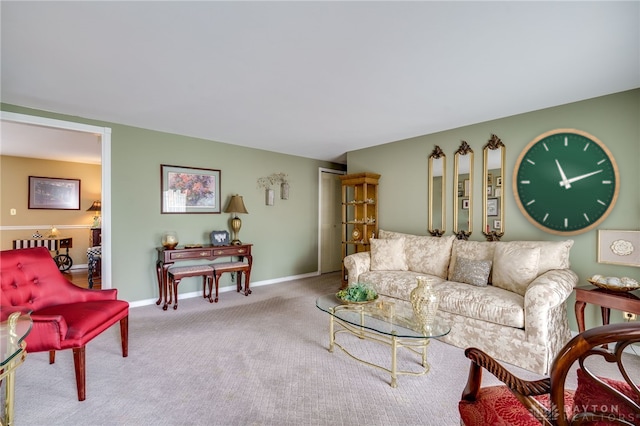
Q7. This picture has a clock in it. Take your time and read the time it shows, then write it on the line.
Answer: 11:12
